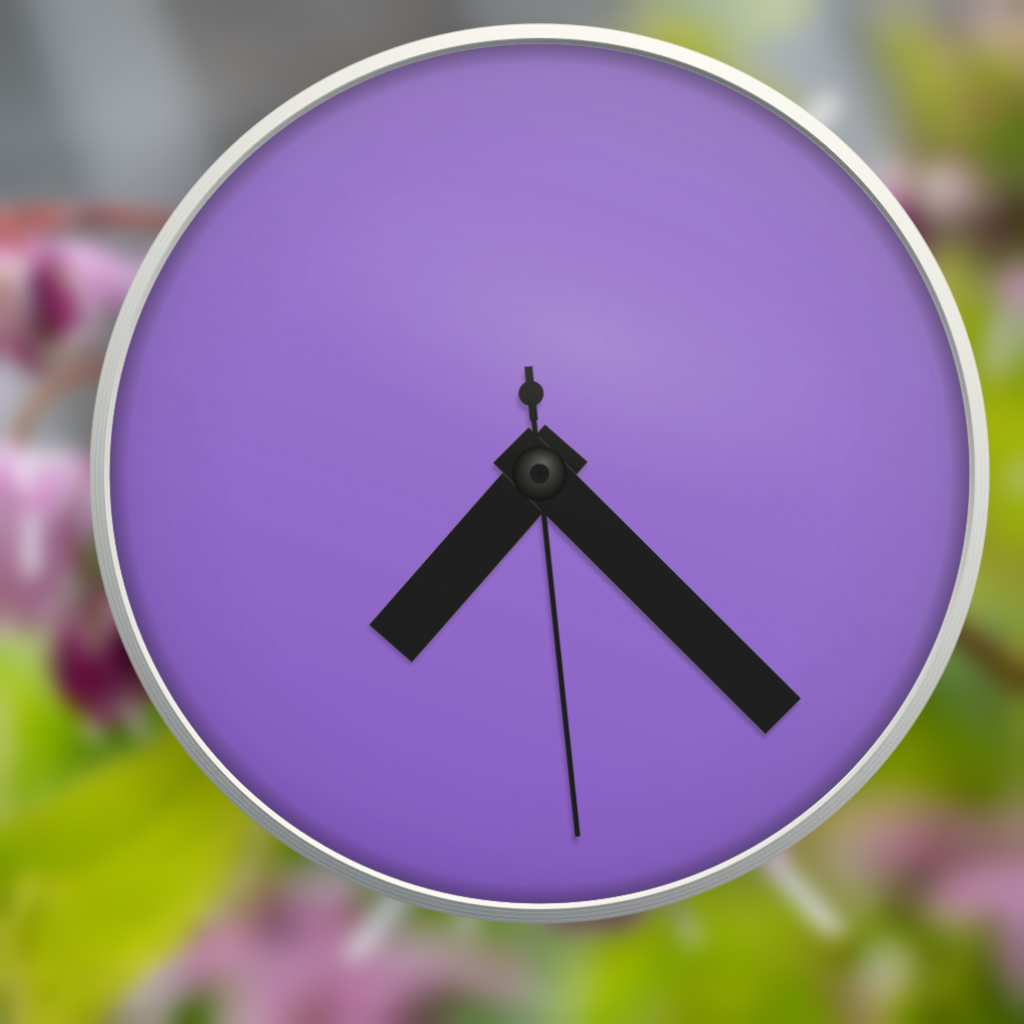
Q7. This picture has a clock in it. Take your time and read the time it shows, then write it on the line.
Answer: 7:22:29
